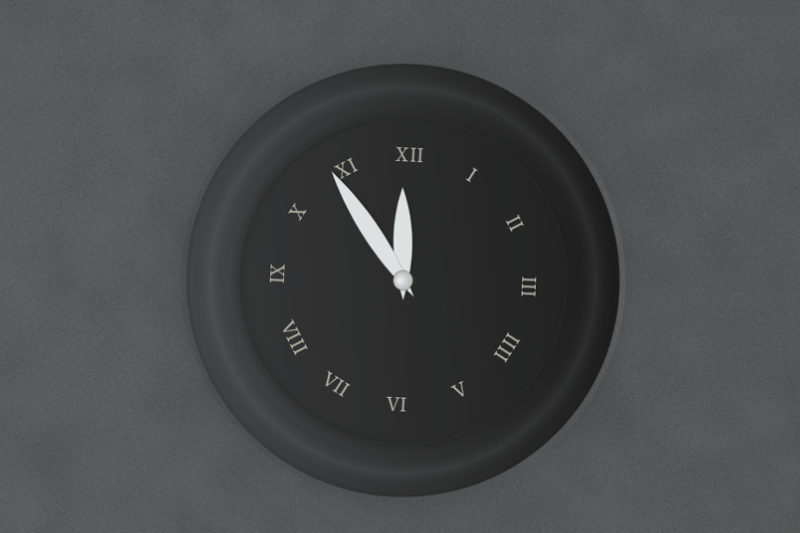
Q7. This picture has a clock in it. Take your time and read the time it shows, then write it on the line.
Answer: 11:54
